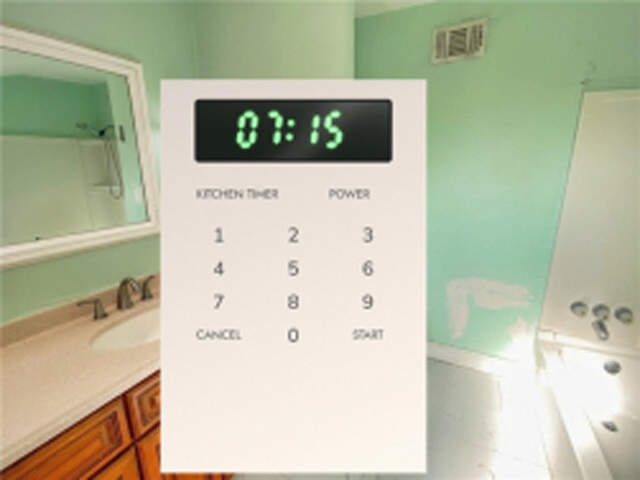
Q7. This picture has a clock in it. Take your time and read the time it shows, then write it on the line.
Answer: 7:15
